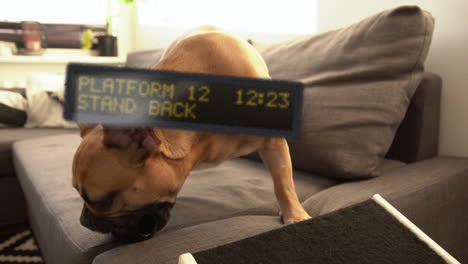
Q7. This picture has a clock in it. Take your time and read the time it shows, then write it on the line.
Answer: 12:23
